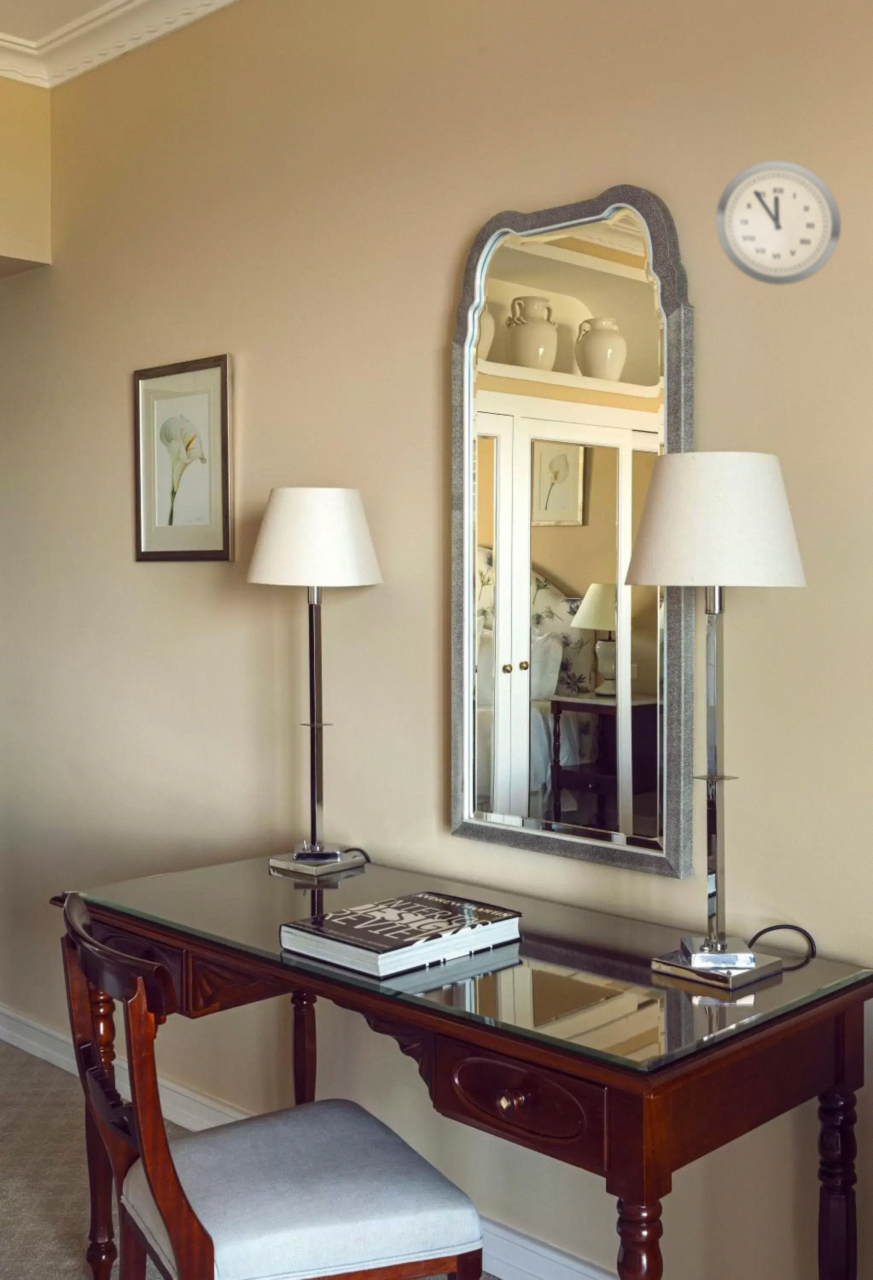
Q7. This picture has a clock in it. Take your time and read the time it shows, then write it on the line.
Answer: 11:54
